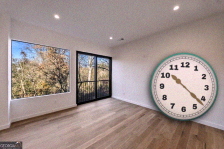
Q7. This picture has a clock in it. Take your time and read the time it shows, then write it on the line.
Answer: 10:22
